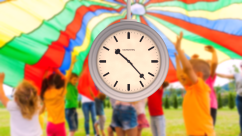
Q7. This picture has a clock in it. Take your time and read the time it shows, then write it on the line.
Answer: 10:23
